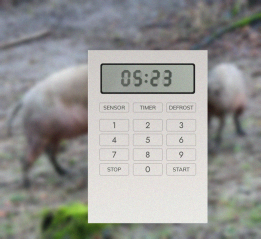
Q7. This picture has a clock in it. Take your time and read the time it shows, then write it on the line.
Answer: 5:23
